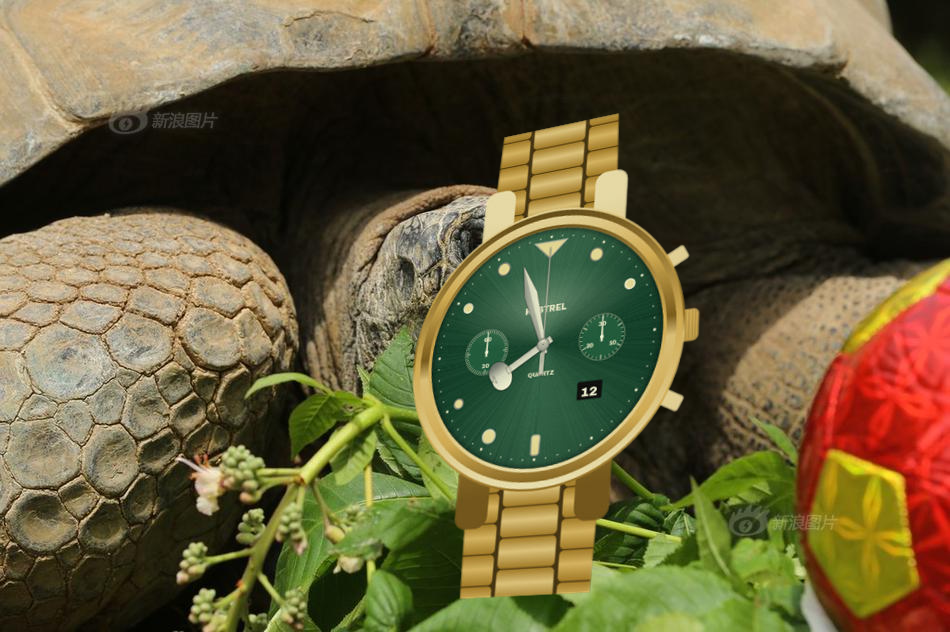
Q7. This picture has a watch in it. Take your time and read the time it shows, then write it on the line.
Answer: 7:57
